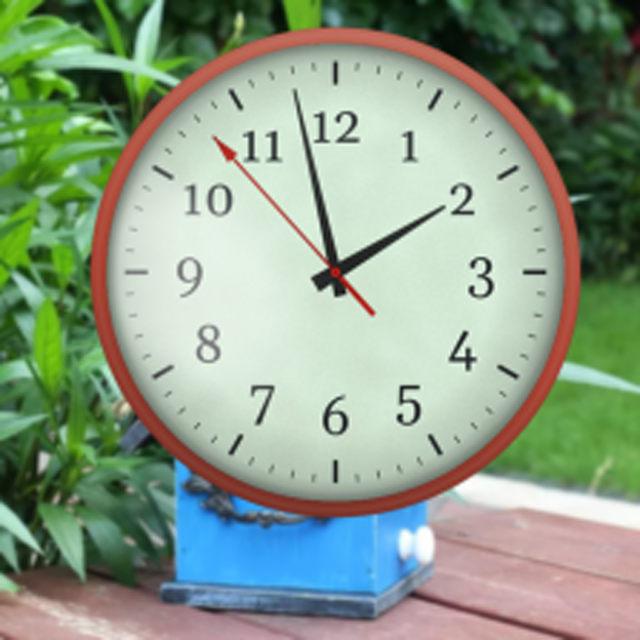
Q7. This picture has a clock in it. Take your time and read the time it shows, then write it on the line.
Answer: 1:57:53
